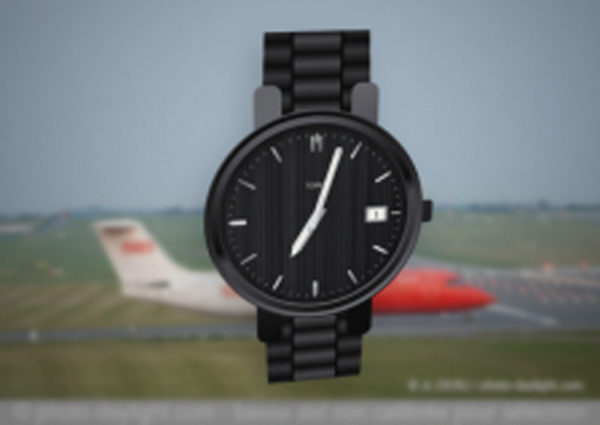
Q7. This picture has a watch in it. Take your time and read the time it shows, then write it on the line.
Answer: 7:03
